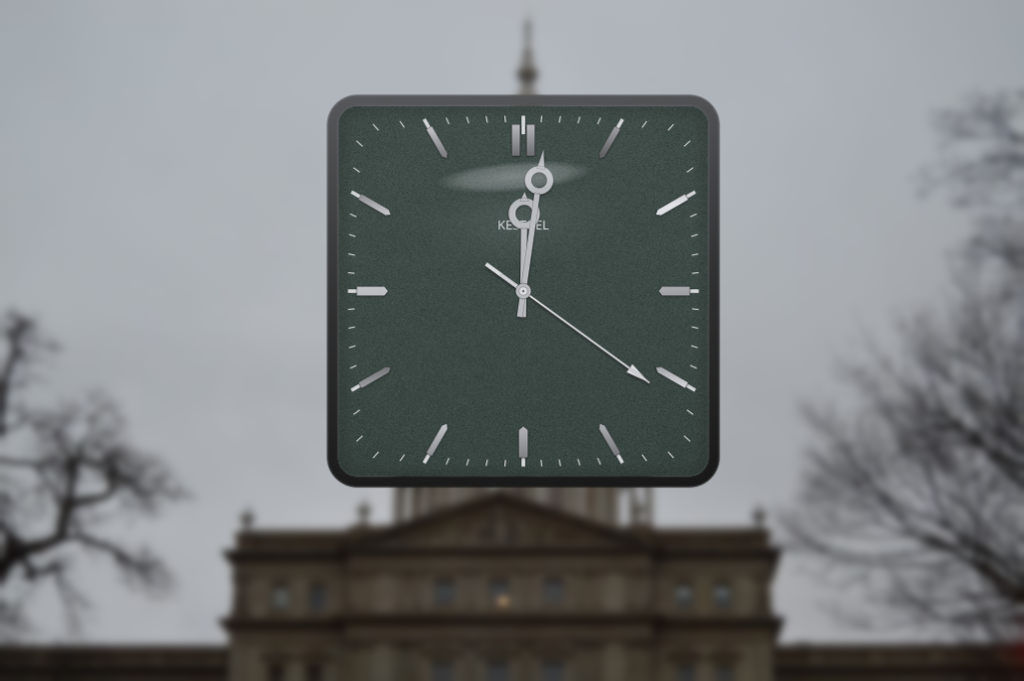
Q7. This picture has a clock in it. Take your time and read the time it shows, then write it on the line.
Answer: 12:01:21
